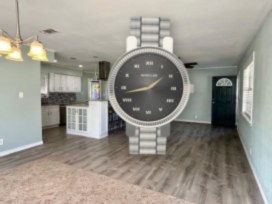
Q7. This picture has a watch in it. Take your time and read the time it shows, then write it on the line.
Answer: 1:43
